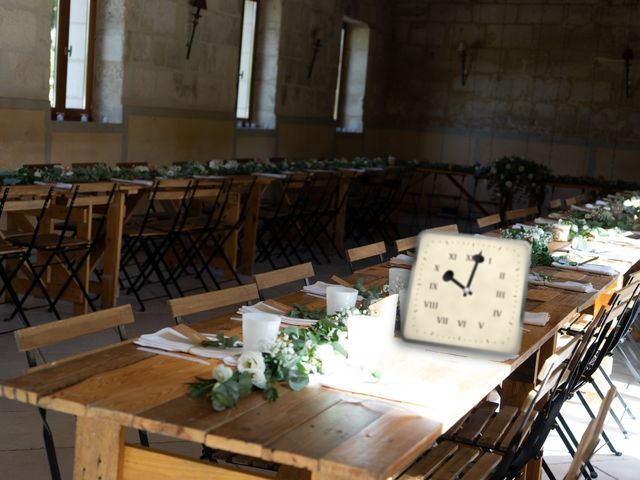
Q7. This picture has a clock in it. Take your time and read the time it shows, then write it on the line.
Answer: 10:02
